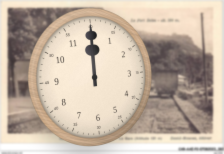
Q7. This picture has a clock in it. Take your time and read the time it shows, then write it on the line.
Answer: 12:00
